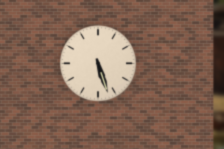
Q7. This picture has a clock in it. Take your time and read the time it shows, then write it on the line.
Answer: 5:27
